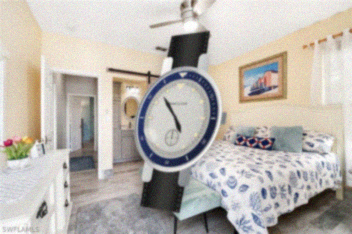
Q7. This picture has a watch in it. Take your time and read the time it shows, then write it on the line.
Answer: 4:53
